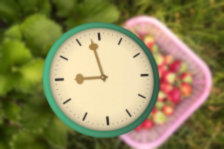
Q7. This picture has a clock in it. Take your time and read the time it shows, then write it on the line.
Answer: 8:58
